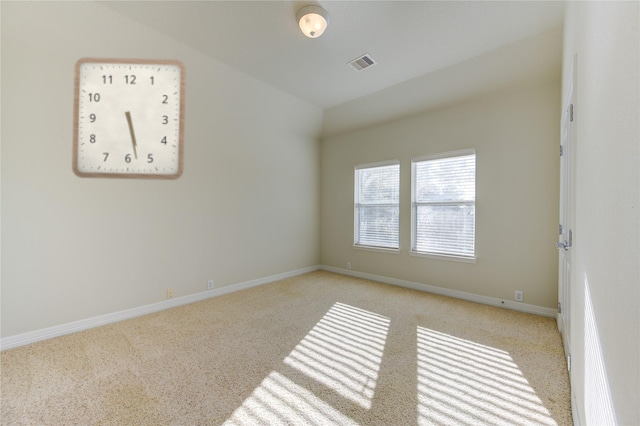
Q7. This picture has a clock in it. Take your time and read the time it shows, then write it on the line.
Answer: 5:28
